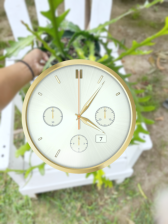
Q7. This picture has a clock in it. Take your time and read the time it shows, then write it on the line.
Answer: 4:06
